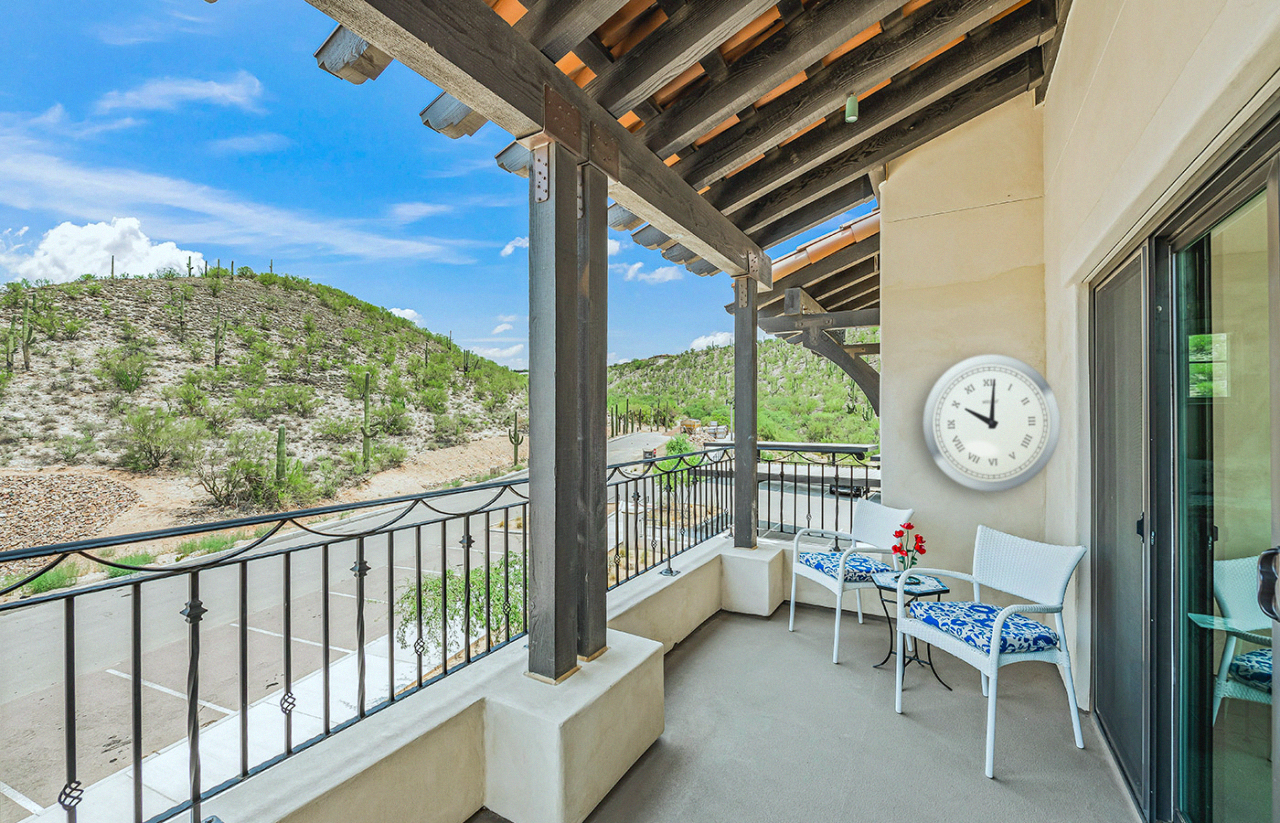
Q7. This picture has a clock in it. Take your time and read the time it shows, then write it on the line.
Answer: 10:01
